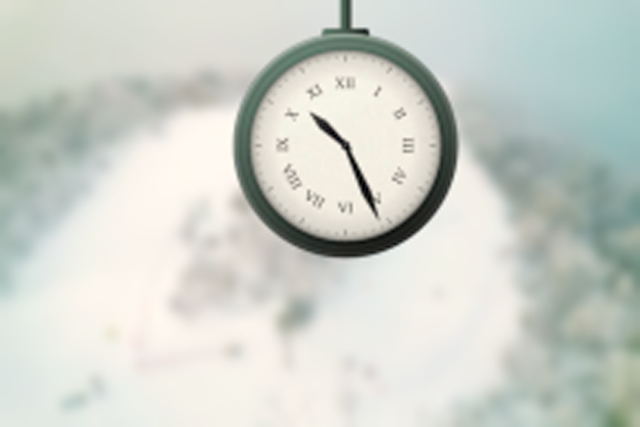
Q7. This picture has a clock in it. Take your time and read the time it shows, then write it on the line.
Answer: 10:26
